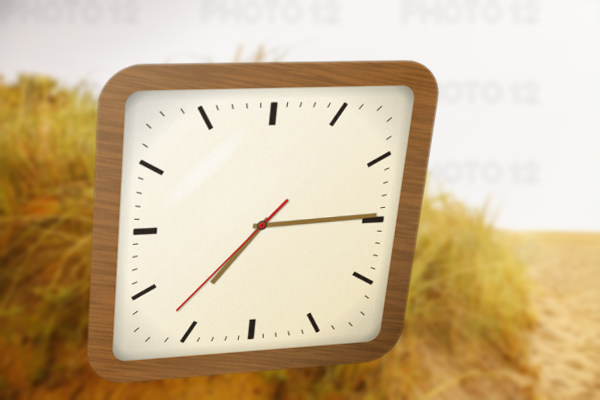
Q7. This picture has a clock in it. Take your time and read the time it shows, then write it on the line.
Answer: 7:14:37
